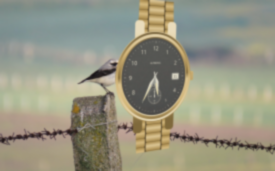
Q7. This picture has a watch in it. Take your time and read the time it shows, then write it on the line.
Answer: 5:35
